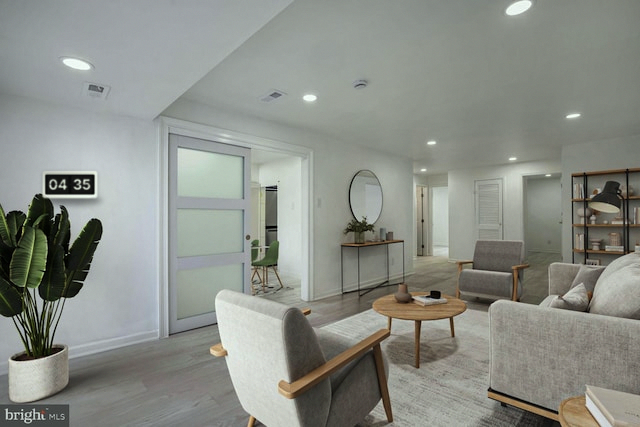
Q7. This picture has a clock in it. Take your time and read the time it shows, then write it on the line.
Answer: 4:35
